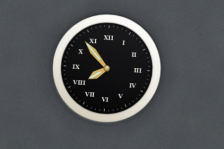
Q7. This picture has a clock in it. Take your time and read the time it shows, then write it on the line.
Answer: 7:53
